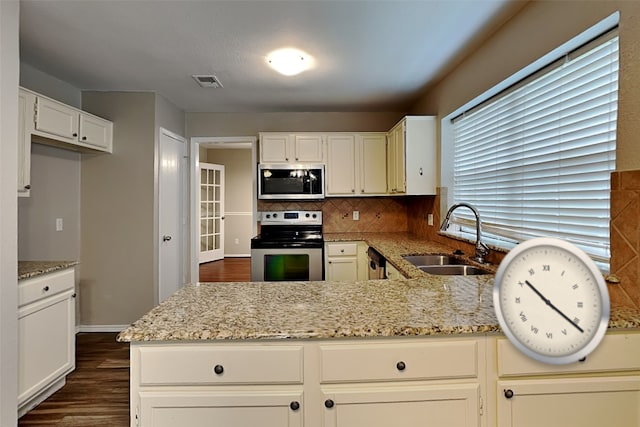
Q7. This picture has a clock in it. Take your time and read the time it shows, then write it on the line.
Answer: 10:21
